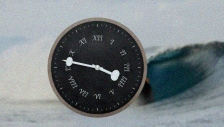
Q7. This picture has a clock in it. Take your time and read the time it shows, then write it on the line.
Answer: 3:47
